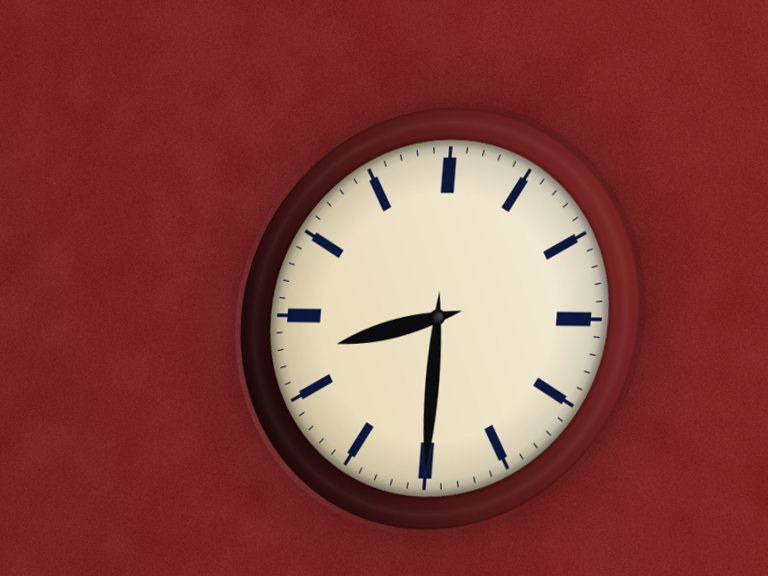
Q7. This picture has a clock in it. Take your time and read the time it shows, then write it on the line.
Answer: 8:30
